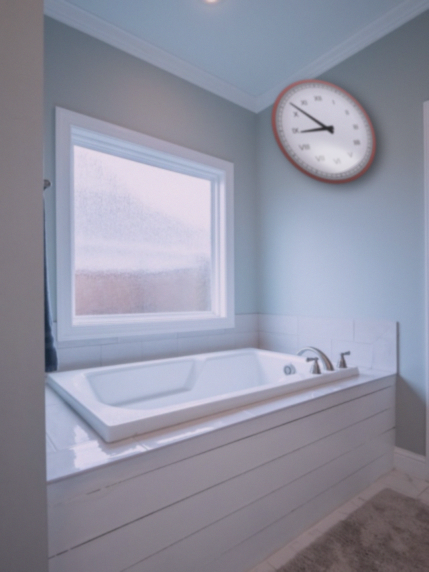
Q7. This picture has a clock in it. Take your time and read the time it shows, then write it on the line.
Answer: 8:52
